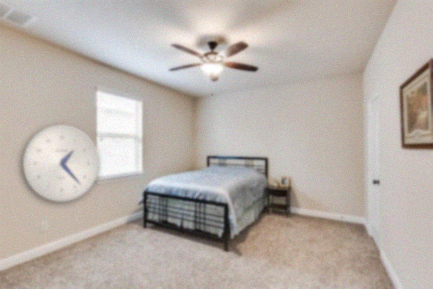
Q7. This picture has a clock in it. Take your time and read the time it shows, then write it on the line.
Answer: 1:23
